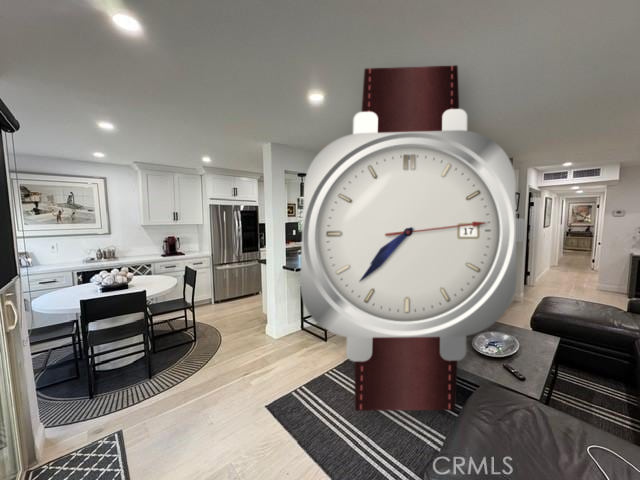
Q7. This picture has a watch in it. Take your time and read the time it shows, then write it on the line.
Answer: 7:37:14
